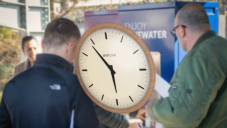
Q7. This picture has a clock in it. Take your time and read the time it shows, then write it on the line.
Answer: 5:54
